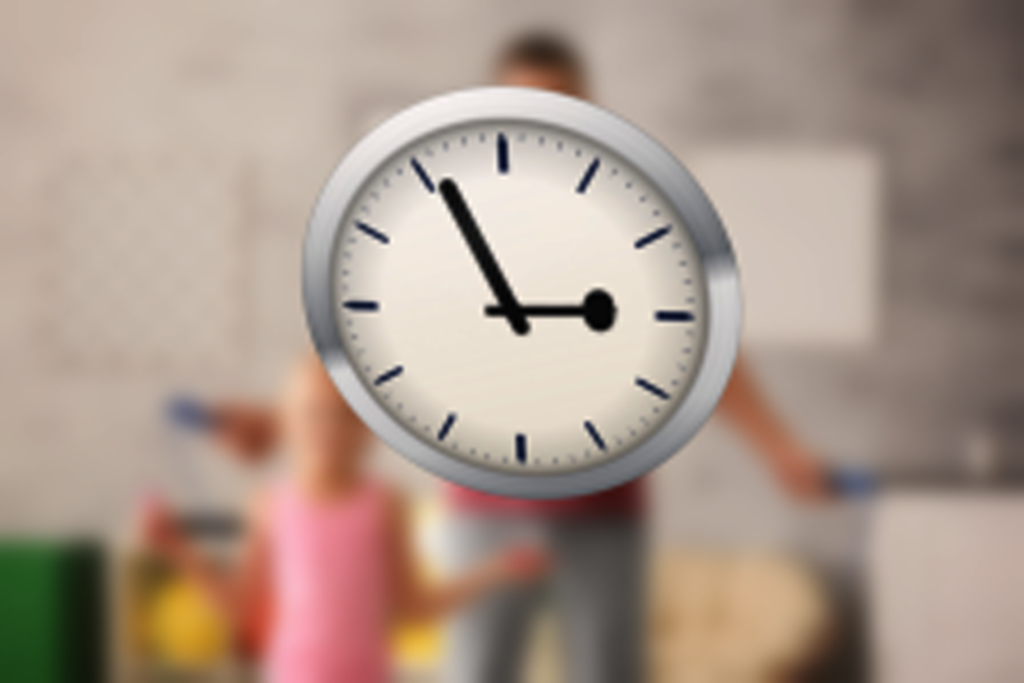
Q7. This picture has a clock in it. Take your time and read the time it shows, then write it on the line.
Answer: 2:56
